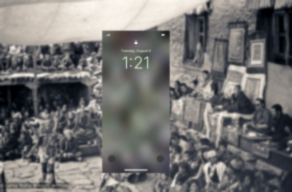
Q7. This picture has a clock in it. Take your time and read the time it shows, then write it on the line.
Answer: 1:21
